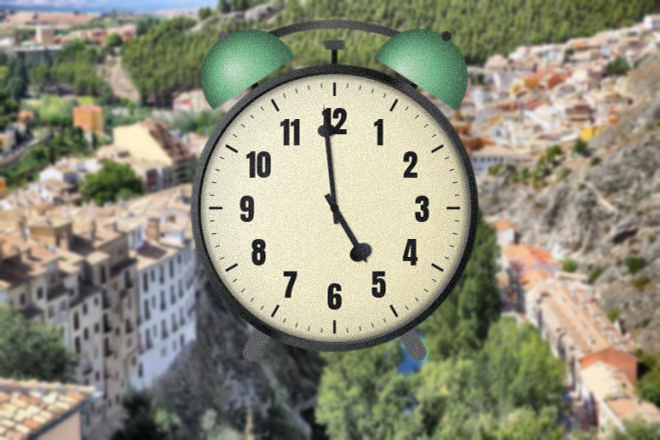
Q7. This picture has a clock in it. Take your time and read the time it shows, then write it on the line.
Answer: 4:59
